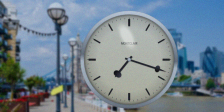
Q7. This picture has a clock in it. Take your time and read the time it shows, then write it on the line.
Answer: 7:18
